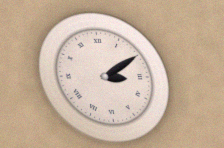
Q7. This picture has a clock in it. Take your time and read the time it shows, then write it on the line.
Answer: 3:10
